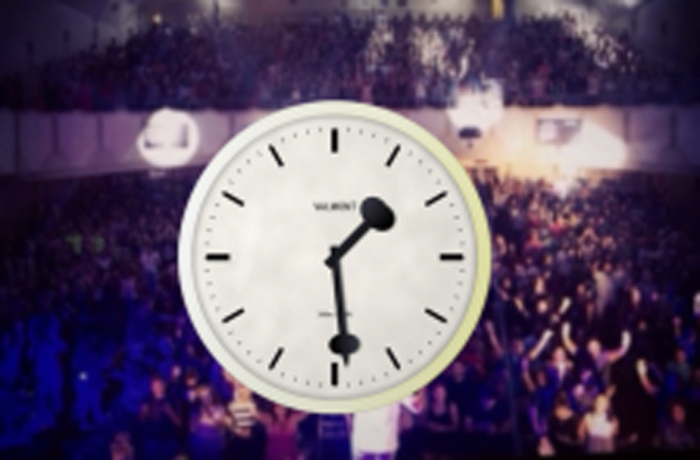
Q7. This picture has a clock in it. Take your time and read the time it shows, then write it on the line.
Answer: 1:29
